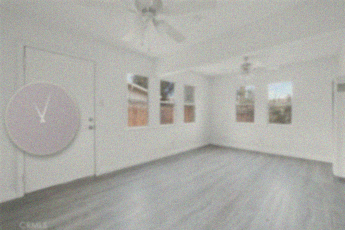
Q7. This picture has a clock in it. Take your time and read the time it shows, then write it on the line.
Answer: 11:03
